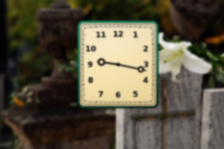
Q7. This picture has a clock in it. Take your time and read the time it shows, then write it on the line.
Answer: 9:17
